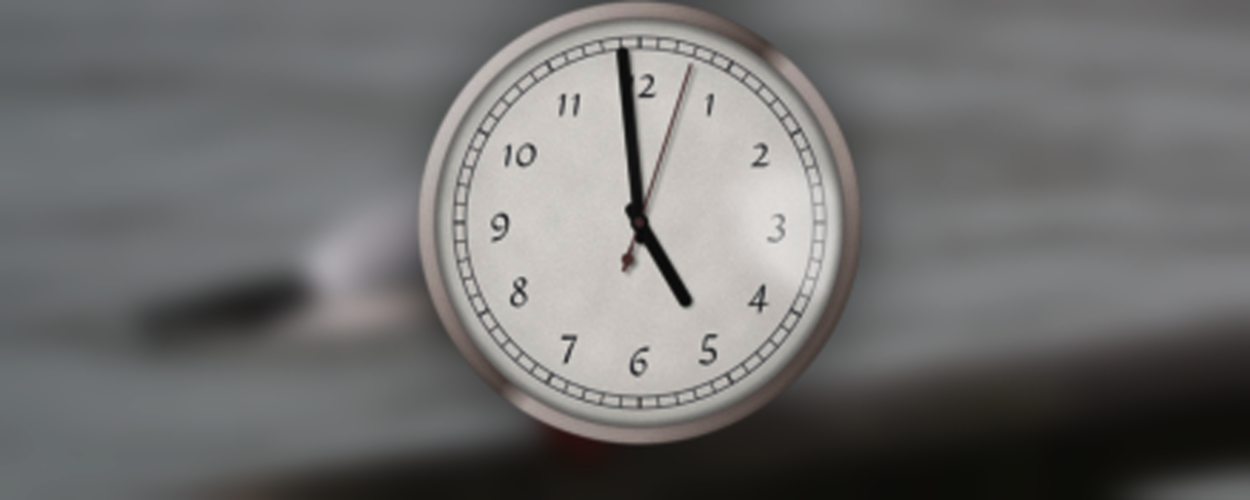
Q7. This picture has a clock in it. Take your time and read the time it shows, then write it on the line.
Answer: 4:59:03
